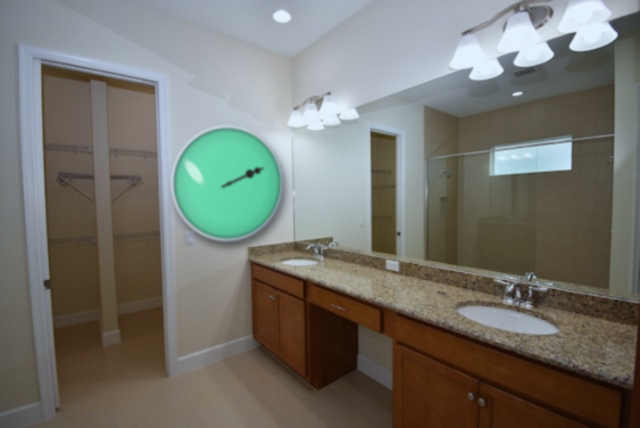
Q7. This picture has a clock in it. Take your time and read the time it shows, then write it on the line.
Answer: 2:11
